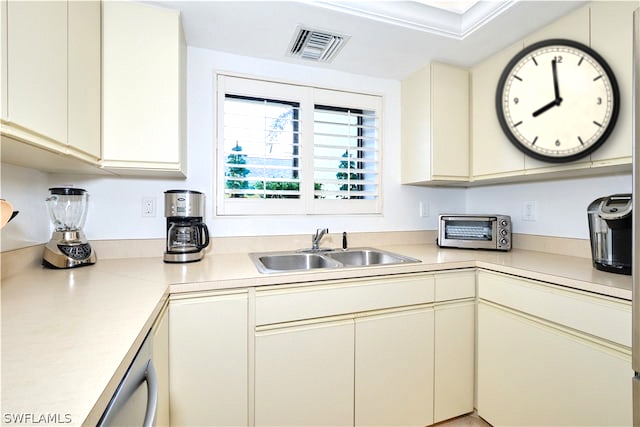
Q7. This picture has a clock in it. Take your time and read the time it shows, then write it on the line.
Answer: 7:59
